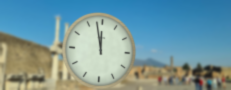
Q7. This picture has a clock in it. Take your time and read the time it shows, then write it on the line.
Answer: 11:58
